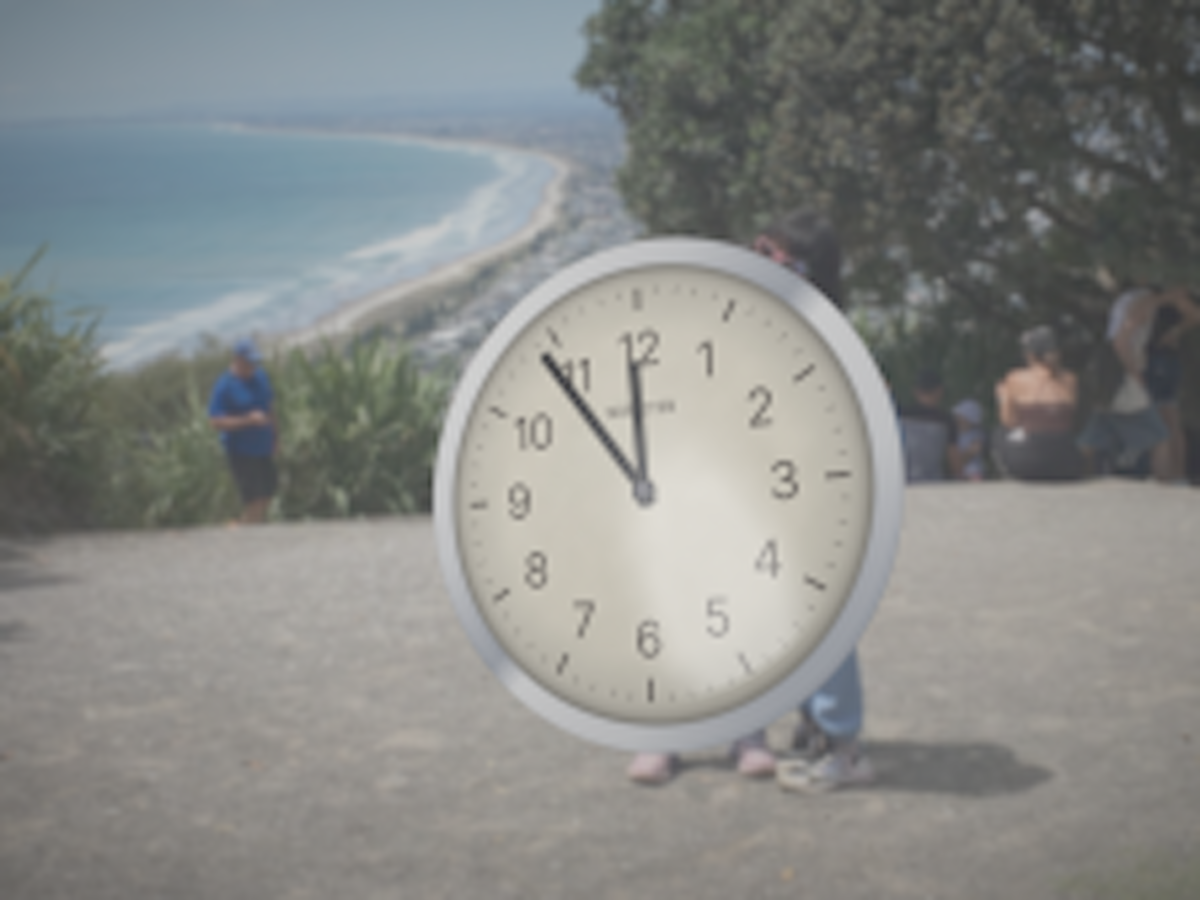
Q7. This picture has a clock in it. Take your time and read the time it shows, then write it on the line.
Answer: 11:54
